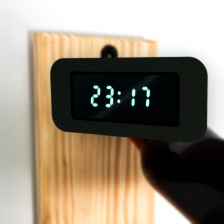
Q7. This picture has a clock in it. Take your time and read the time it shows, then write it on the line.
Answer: 23:17
